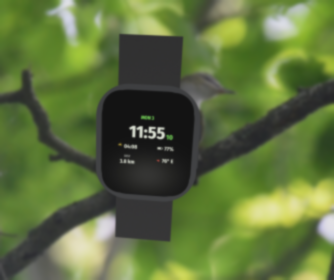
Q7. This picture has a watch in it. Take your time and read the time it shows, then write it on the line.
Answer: 11:55
